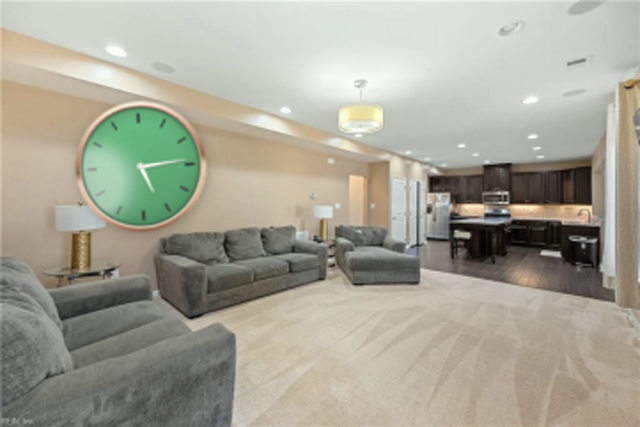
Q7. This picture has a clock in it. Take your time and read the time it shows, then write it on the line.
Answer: 5:14
